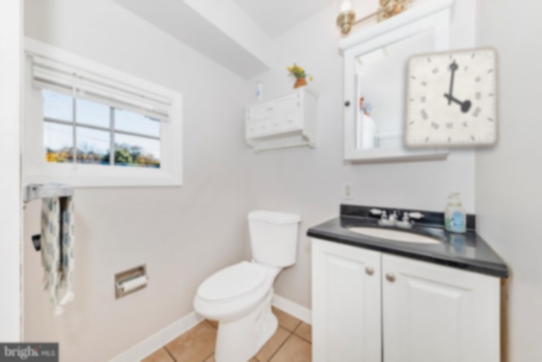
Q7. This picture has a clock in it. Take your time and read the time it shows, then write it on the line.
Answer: 4:01
